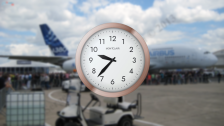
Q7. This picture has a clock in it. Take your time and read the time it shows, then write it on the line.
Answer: 9:37
